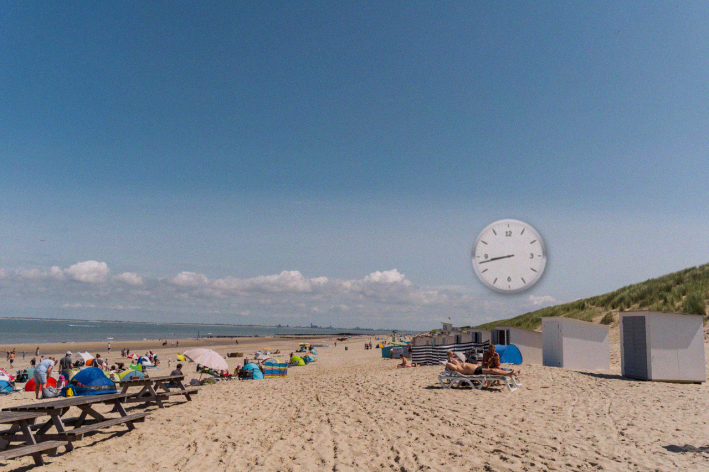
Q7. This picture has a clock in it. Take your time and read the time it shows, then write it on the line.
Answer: 8:43
